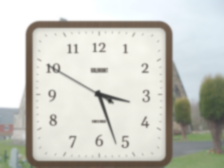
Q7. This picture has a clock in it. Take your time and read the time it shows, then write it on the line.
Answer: 3:26:50
